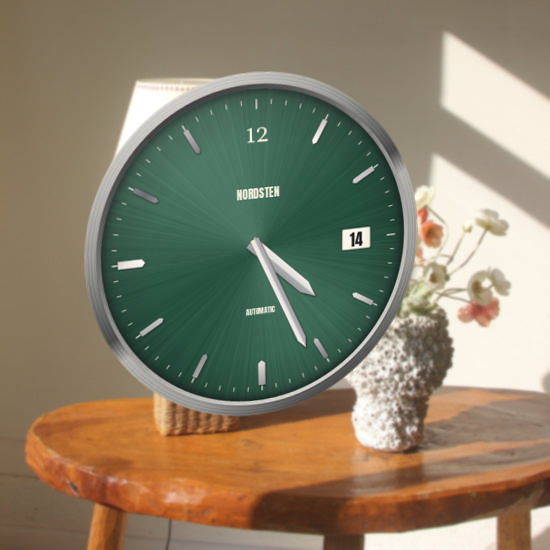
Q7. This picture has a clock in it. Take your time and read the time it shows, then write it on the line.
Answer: 4:26
